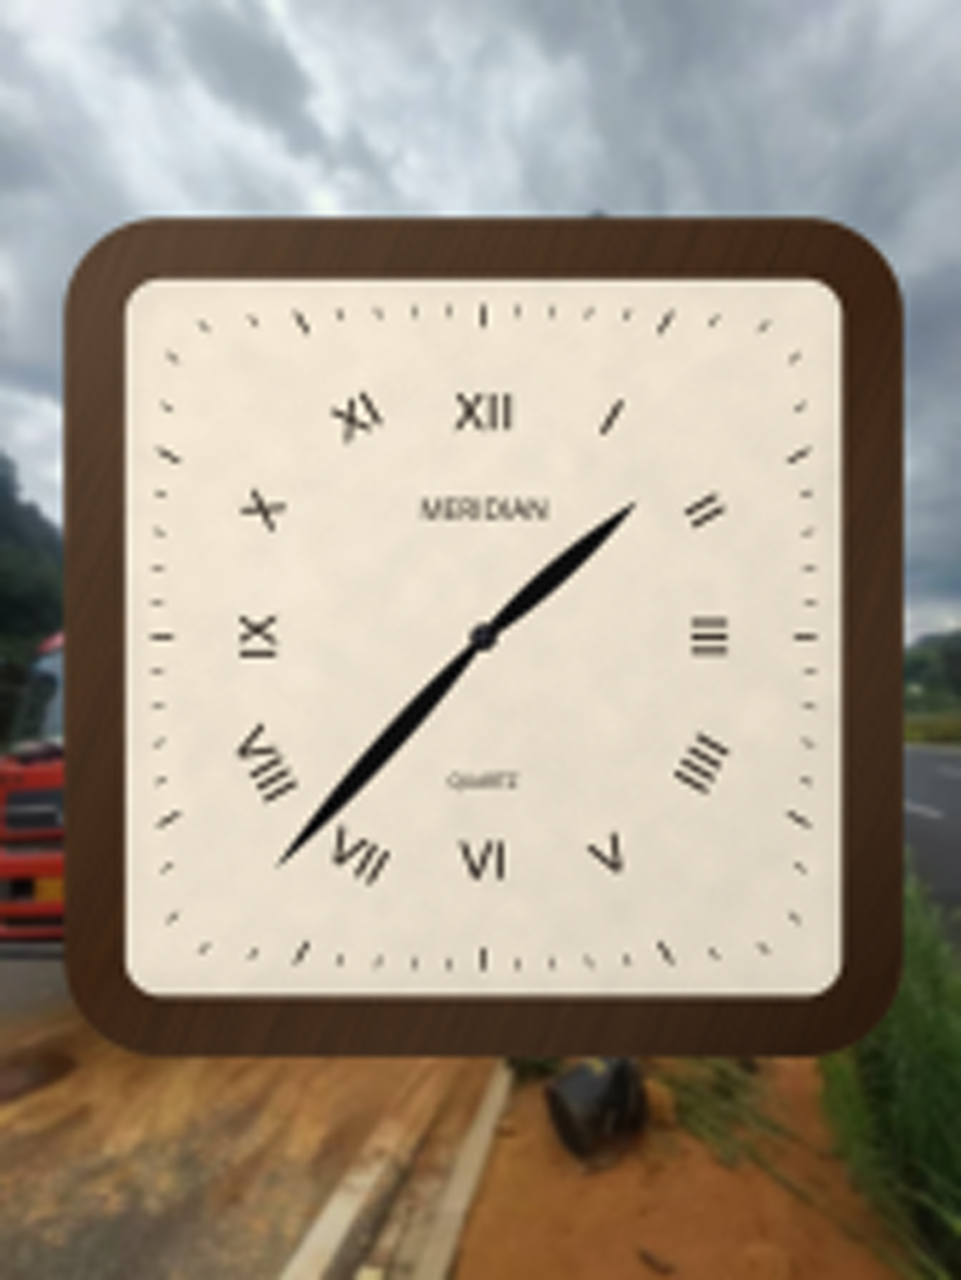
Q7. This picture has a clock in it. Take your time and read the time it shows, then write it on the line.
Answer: 1:37
